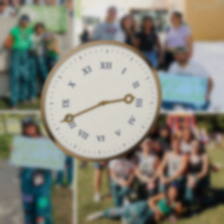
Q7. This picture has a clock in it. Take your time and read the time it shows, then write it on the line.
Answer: 2:41
